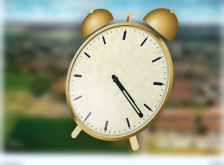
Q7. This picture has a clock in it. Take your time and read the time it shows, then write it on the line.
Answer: 4:22
